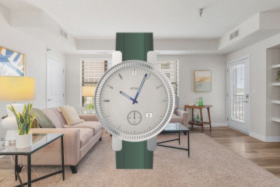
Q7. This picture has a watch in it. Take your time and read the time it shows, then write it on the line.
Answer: 10:04
